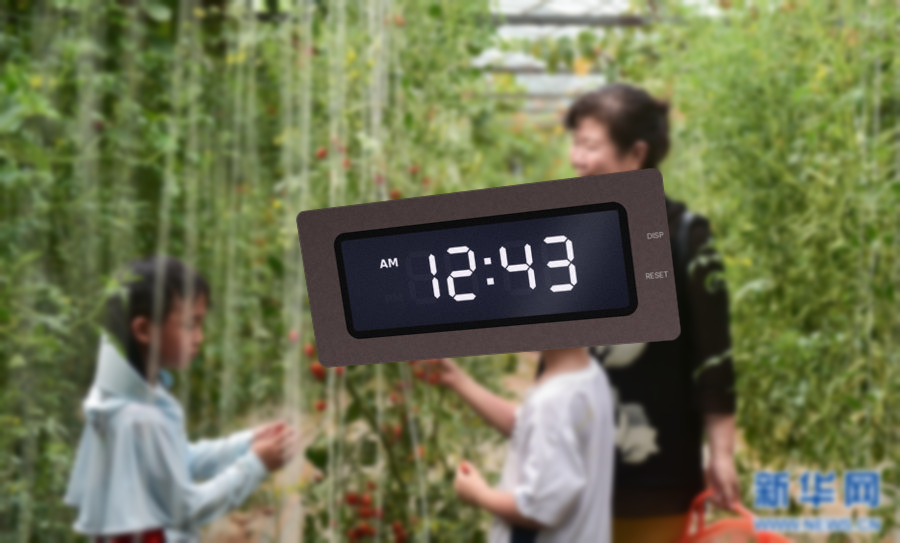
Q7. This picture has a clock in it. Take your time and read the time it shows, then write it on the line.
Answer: 12:43
